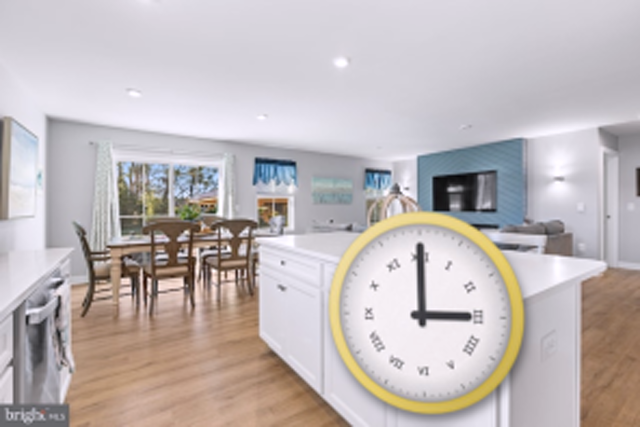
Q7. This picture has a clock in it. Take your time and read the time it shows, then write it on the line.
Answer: 3:00
